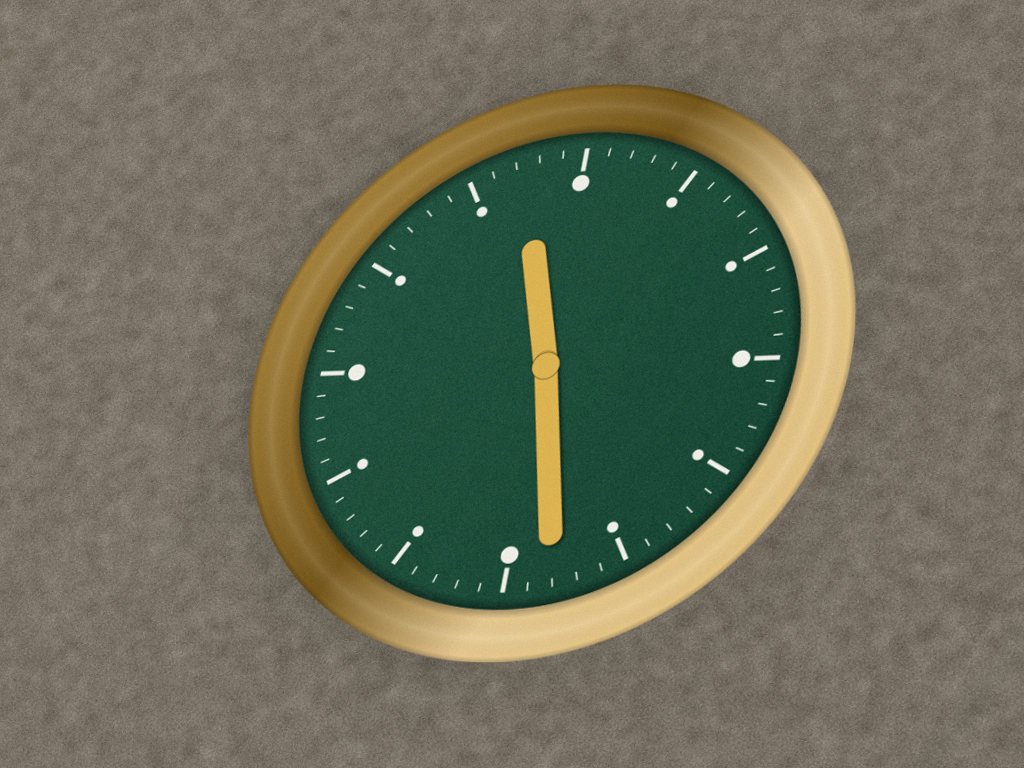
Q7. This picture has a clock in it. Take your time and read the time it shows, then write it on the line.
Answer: 11:28
